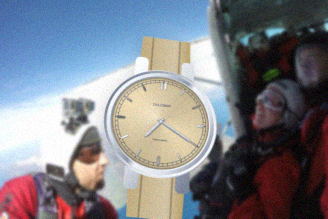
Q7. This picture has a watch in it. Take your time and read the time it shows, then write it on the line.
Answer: 7:20
